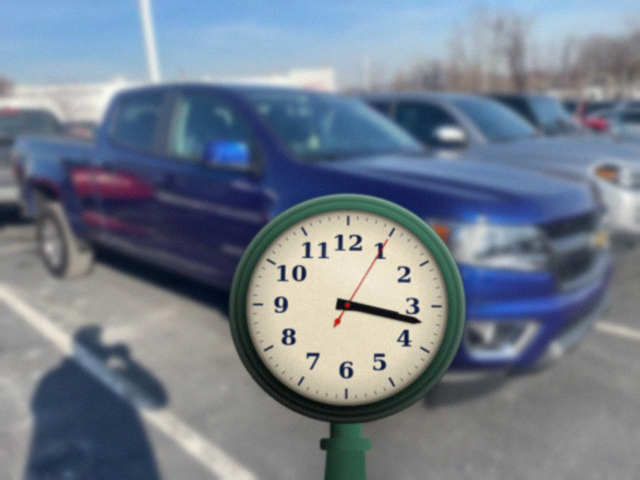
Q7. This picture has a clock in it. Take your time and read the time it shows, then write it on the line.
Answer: 3:17:05
